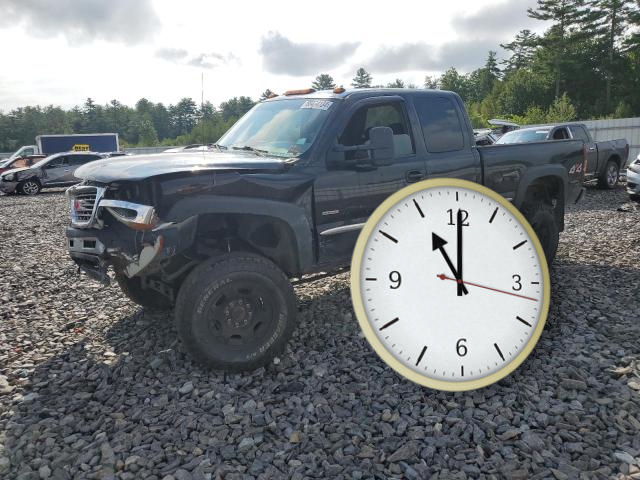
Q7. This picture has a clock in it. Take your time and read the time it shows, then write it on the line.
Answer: 11:00:17
